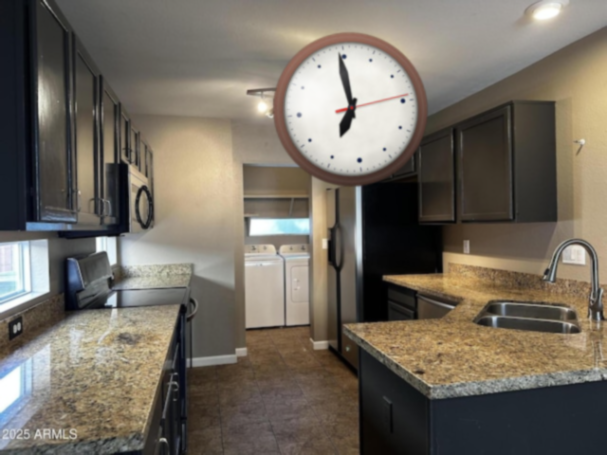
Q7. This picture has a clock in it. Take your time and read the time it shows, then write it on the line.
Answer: 6:59:14
